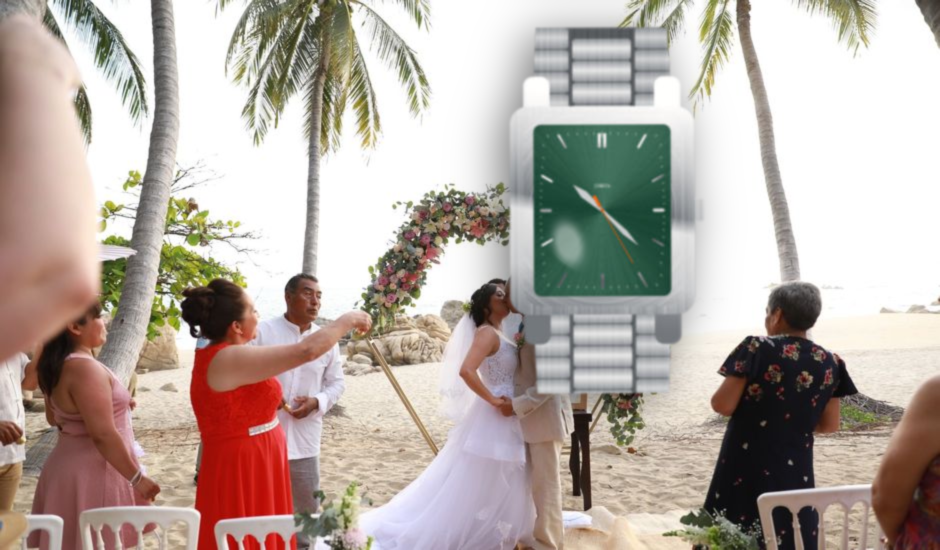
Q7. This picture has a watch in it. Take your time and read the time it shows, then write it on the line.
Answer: 10:22:25
